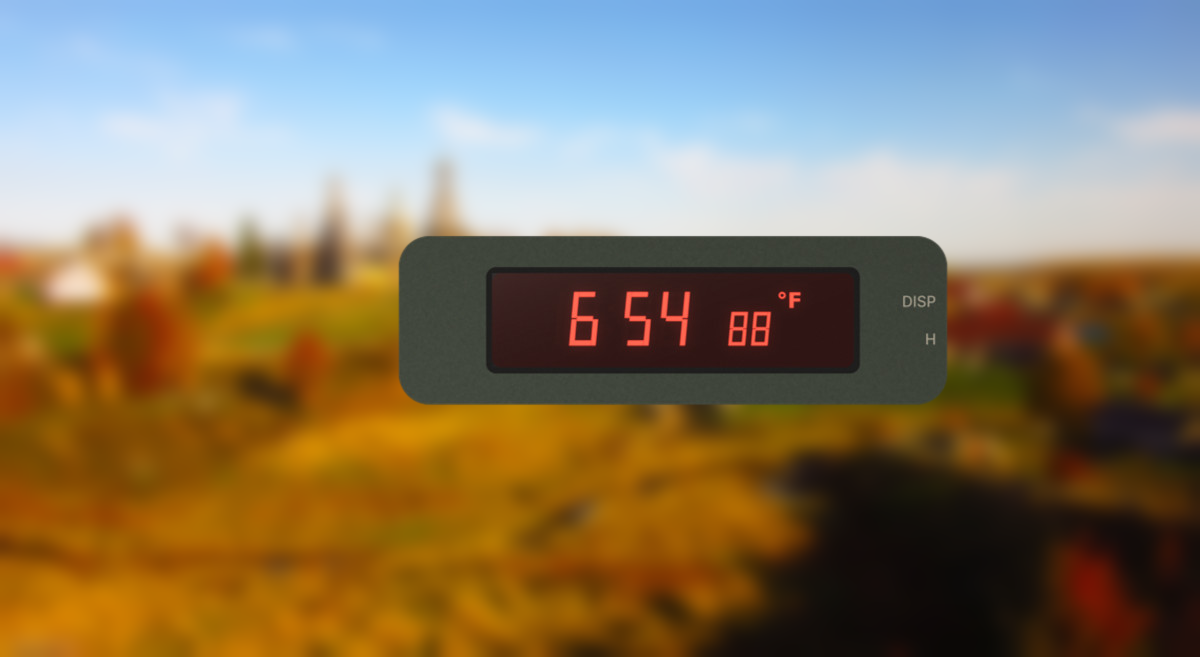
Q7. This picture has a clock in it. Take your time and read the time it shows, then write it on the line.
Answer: 6:54
